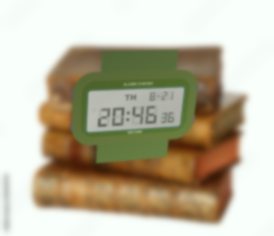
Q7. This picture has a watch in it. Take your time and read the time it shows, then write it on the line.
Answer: 20:46
